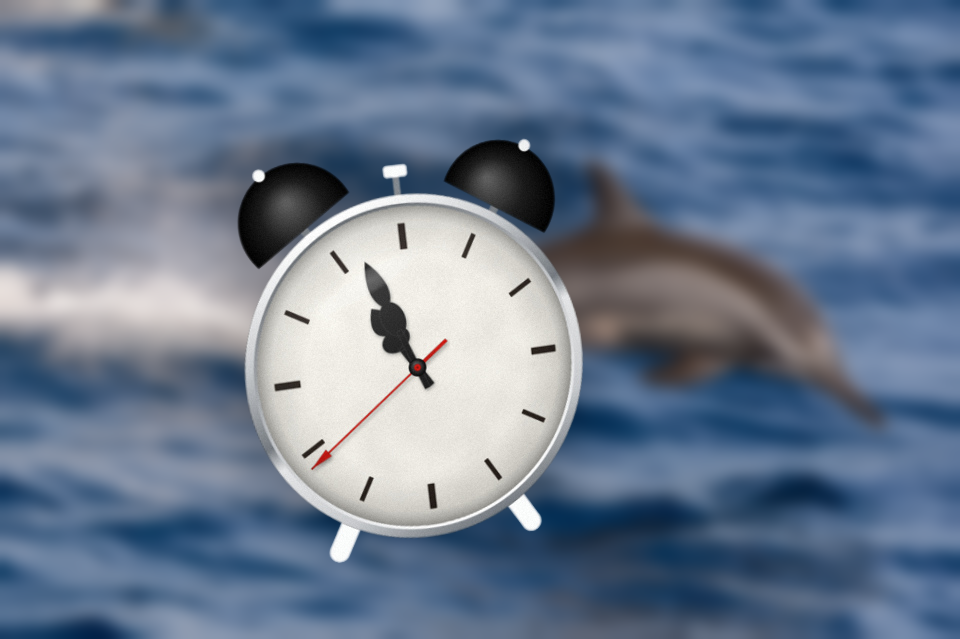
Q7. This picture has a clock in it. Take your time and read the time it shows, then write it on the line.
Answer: 10:56:39
